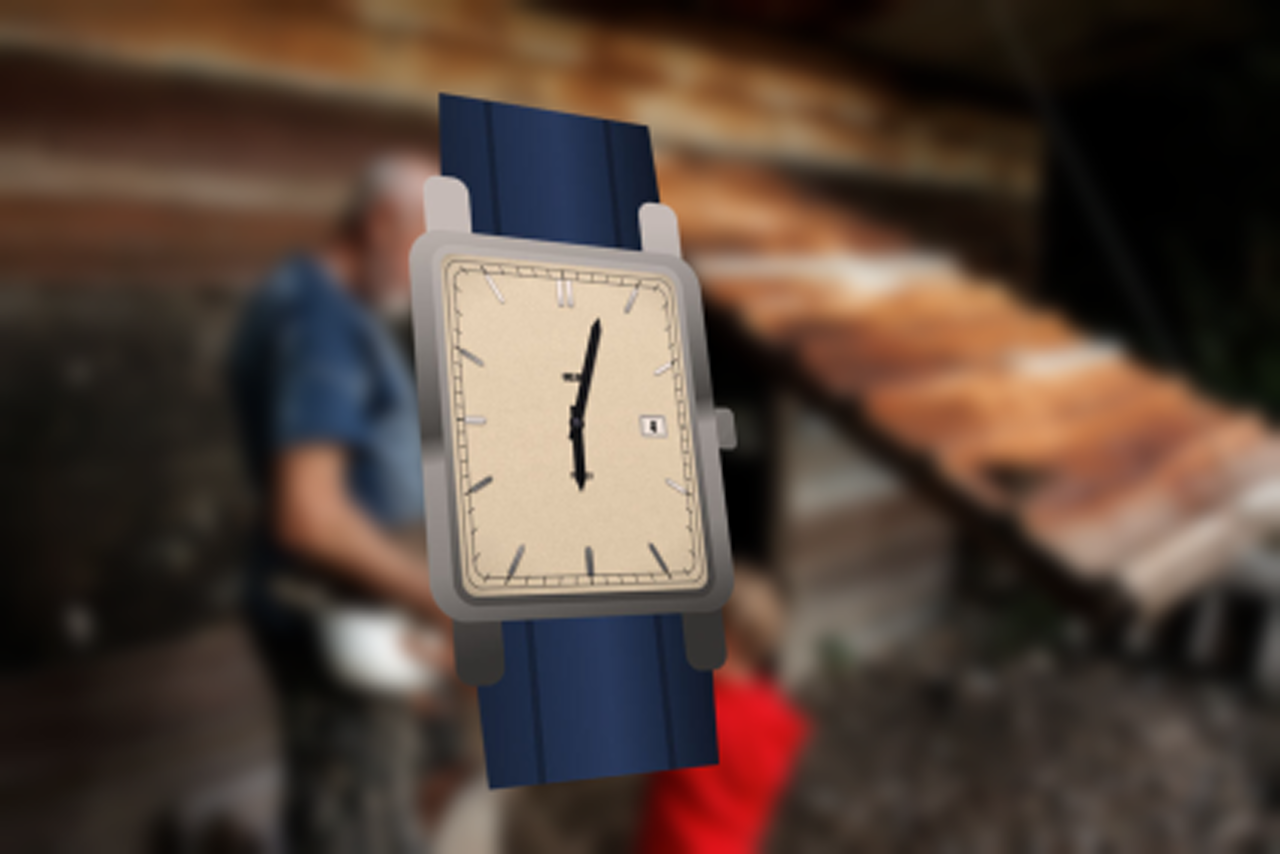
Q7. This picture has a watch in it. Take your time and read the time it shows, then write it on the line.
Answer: 6:03
